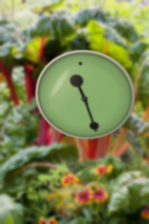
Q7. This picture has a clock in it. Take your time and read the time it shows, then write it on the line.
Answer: 11:28
